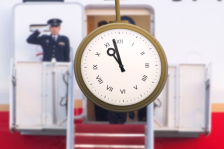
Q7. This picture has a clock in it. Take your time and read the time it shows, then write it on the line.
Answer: 10:58
